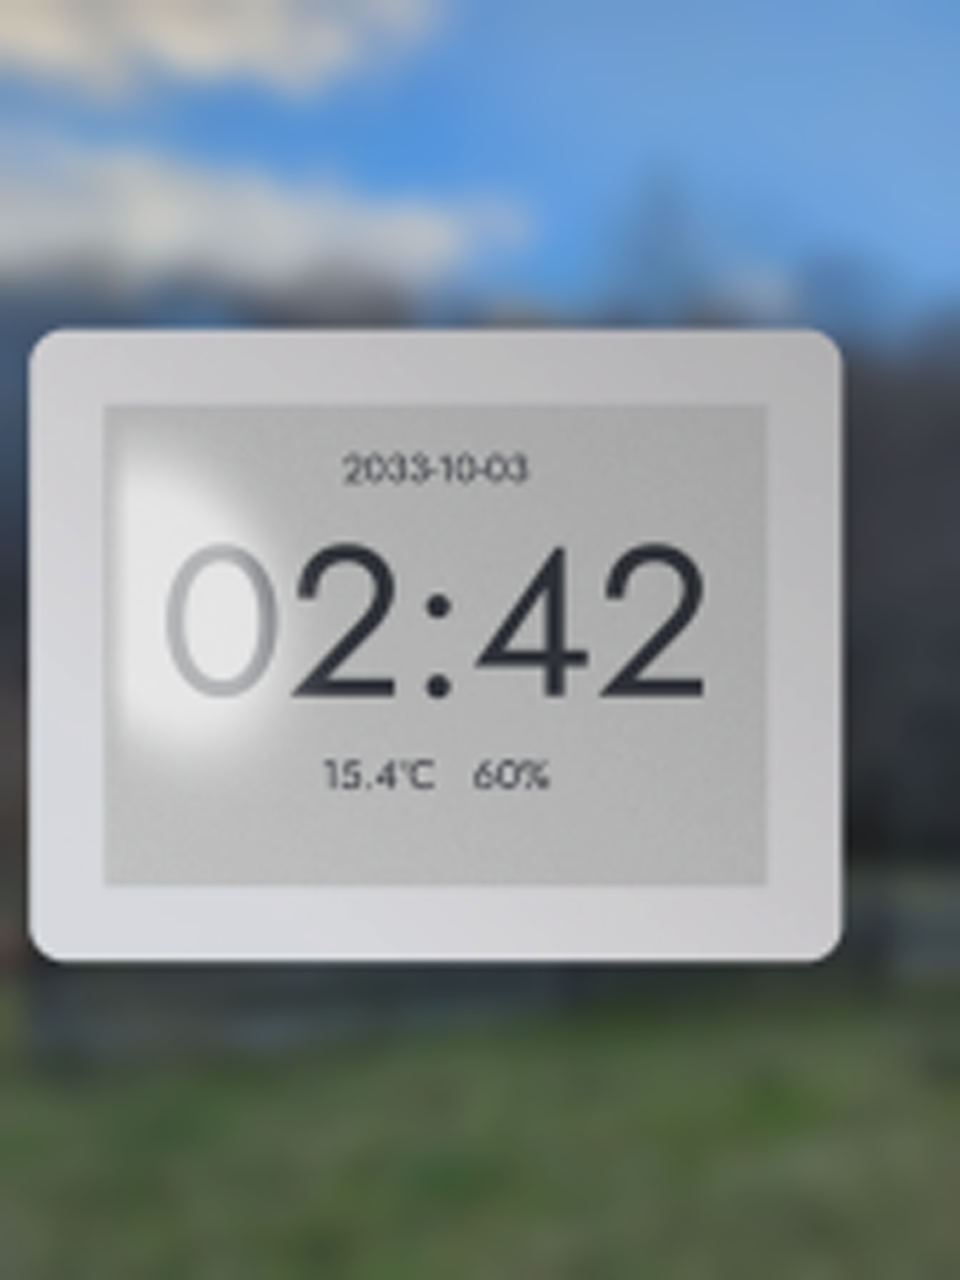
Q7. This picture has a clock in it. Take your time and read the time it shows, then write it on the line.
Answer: 2:42
